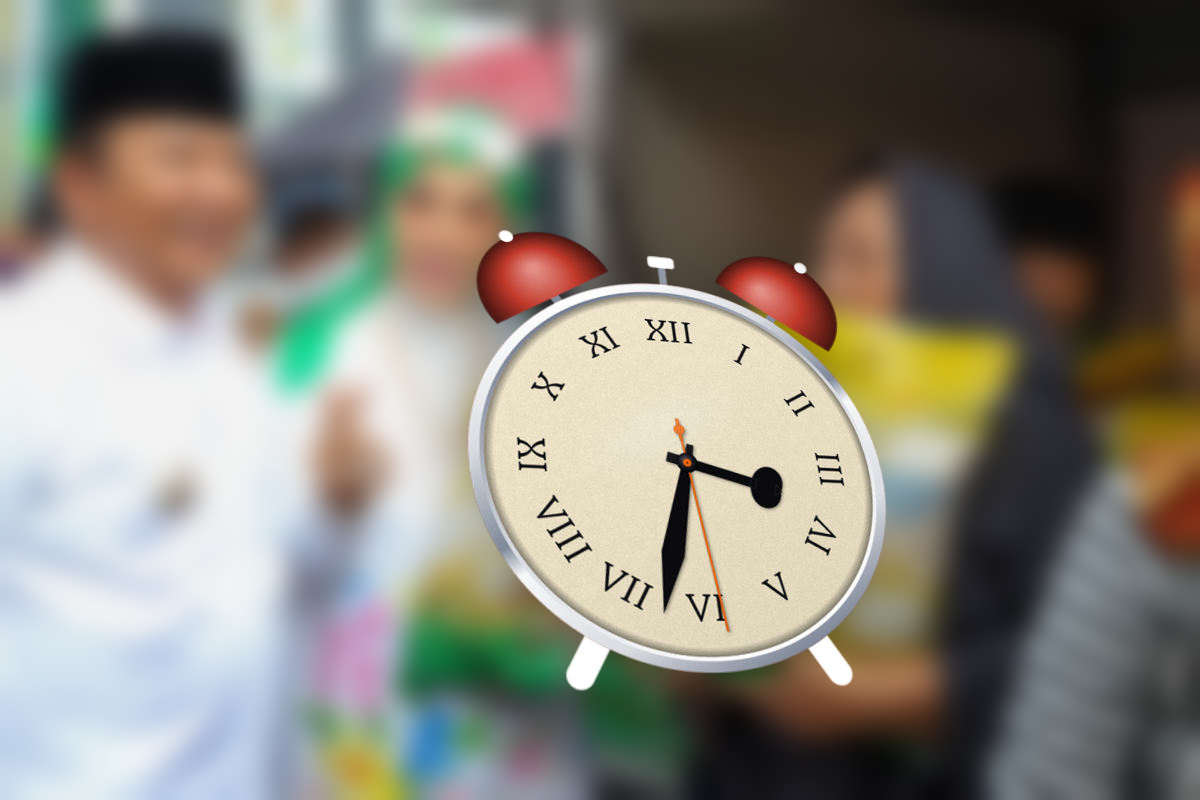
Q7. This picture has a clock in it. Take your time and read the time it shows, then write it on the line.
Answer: 3:32:29
